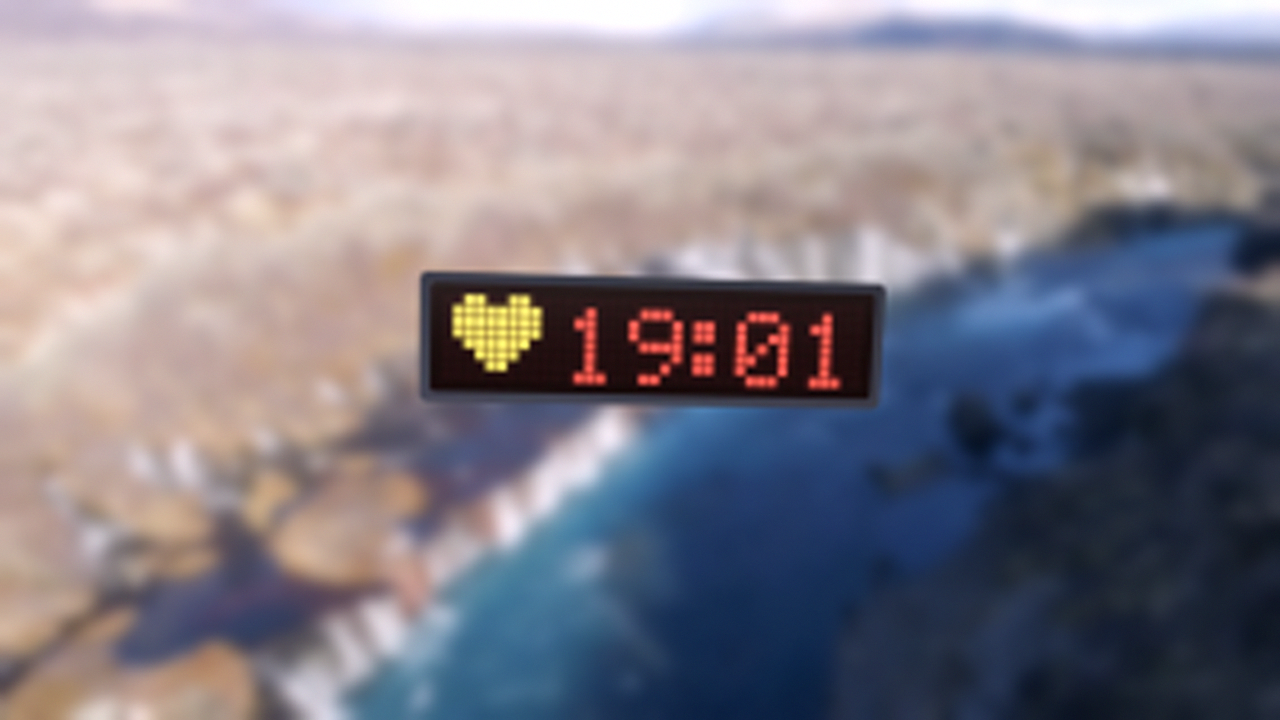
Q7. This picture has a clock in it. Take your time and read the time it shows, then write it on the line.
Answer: 19:01
